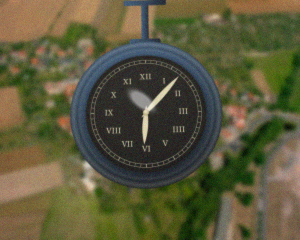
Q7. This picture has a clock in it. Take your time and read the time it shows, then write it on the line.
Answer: 6:07
